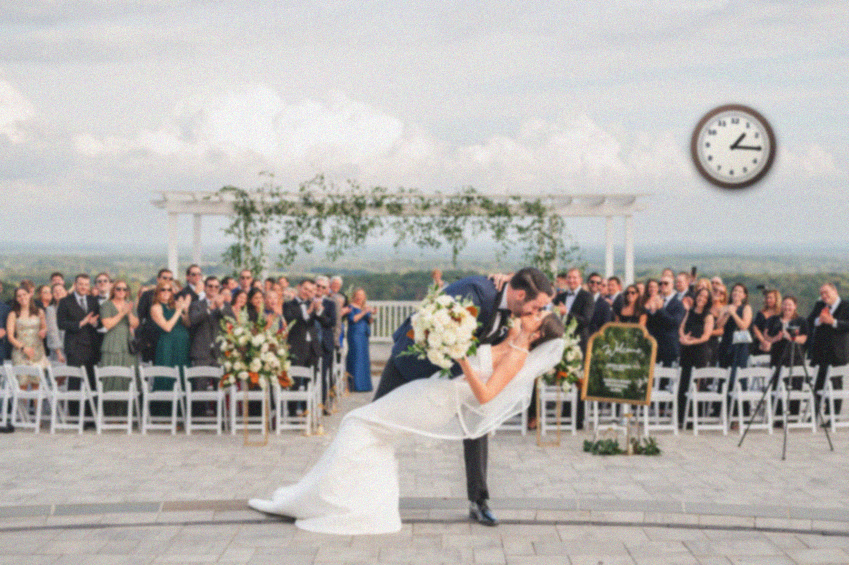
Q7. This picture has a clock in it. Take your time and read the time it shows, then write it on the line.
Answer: 1:15
